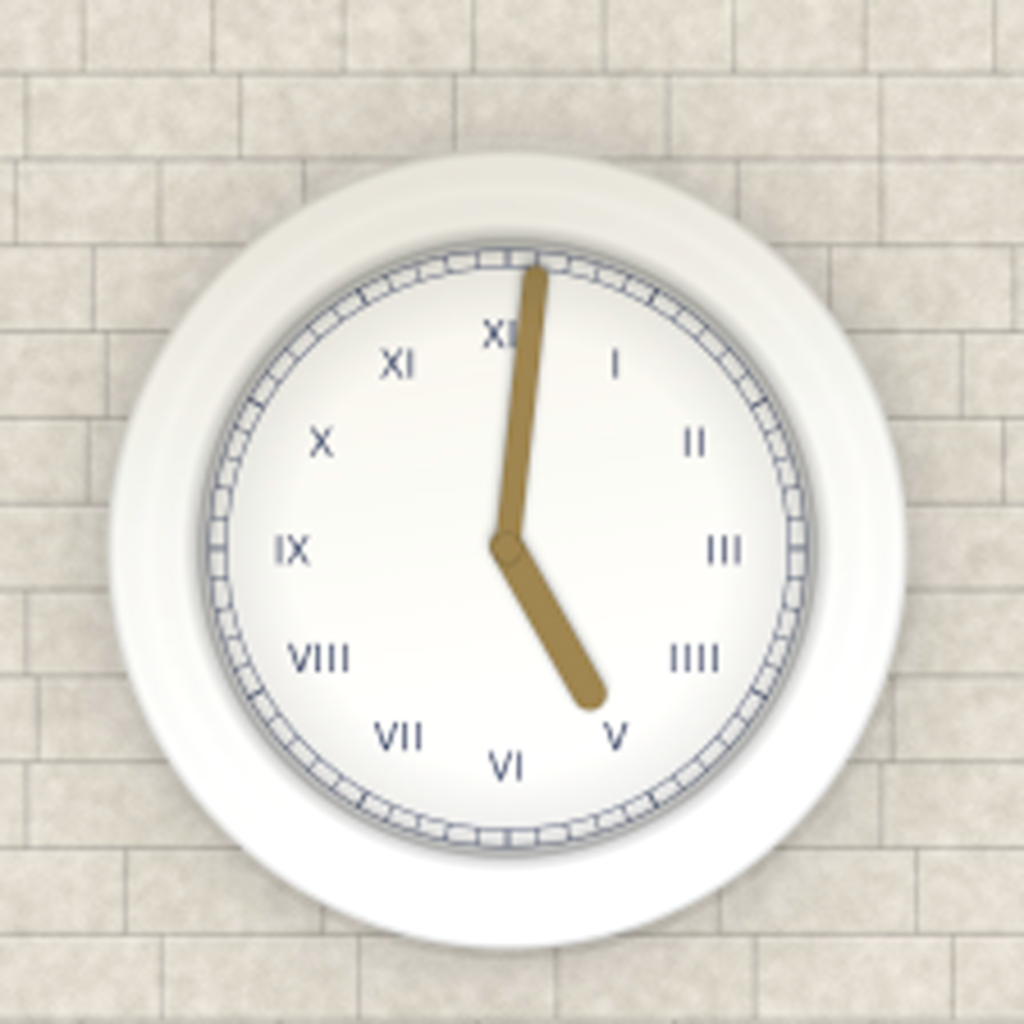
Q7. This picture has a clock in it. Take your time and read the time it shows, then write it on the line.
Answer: 5:01
